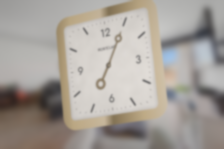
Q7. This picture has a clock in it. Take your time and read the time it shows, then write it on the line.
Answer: 7:05
